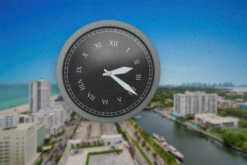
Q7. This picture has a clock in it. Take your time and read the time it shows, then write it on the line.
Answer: 2:20
